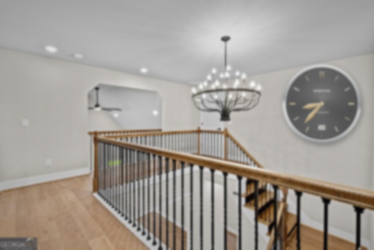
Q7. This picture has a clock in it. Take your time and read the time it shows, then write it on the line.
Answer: 8:37
